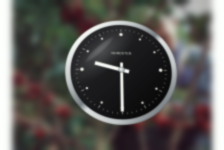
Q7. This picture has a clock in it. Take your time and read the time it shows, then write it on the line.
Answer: 9:30
